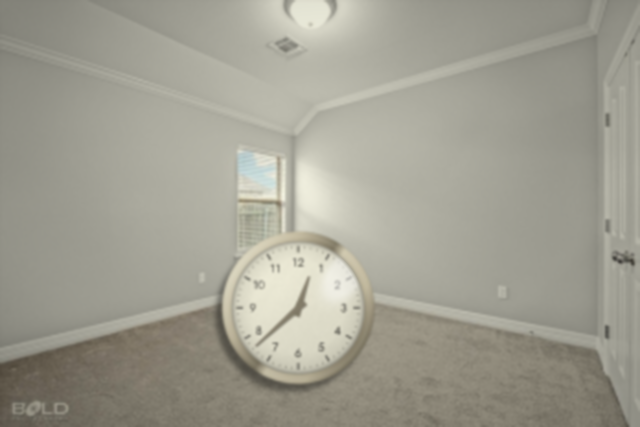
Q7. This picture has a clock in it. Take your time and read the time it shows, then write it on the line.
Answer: 12:38
